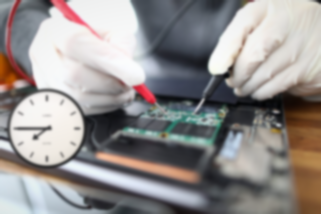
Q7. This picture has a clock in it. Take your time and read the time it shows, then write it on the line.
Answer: 7:45
